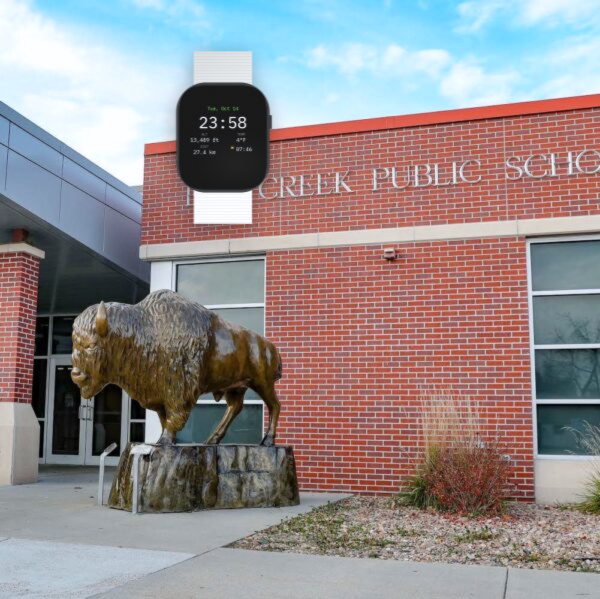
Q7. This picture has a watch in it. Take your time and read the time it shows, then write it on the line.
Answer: 23:58
